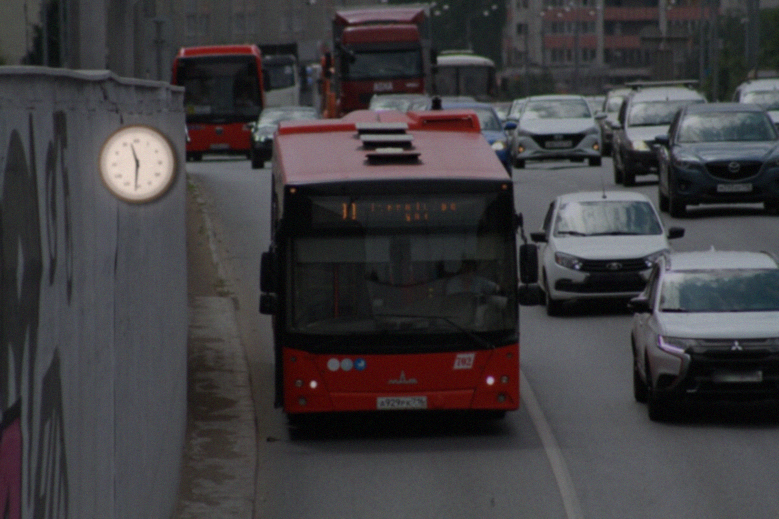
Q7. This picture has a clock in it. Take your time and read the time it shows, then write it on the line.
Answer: 11:31
